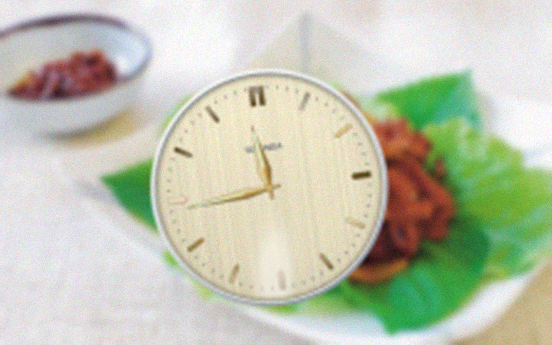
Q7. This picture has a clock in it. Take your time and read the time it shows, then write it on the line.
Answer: 11:44
